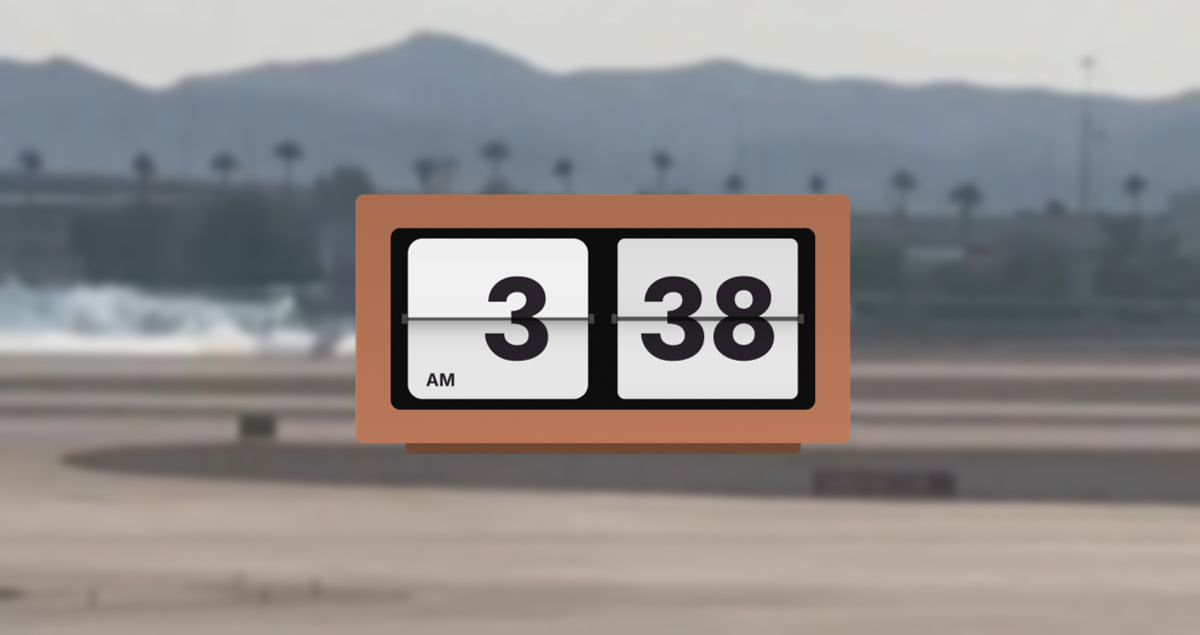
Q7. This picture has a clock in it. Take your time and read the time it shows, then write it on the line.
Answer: 3:38
